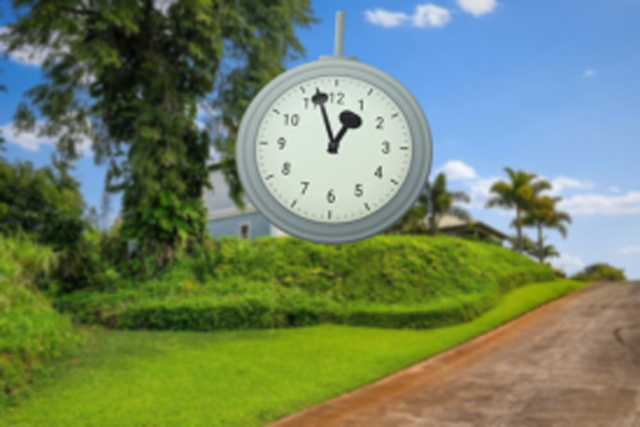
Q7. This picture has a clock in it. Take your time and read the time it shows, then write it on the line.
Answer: 12:57
